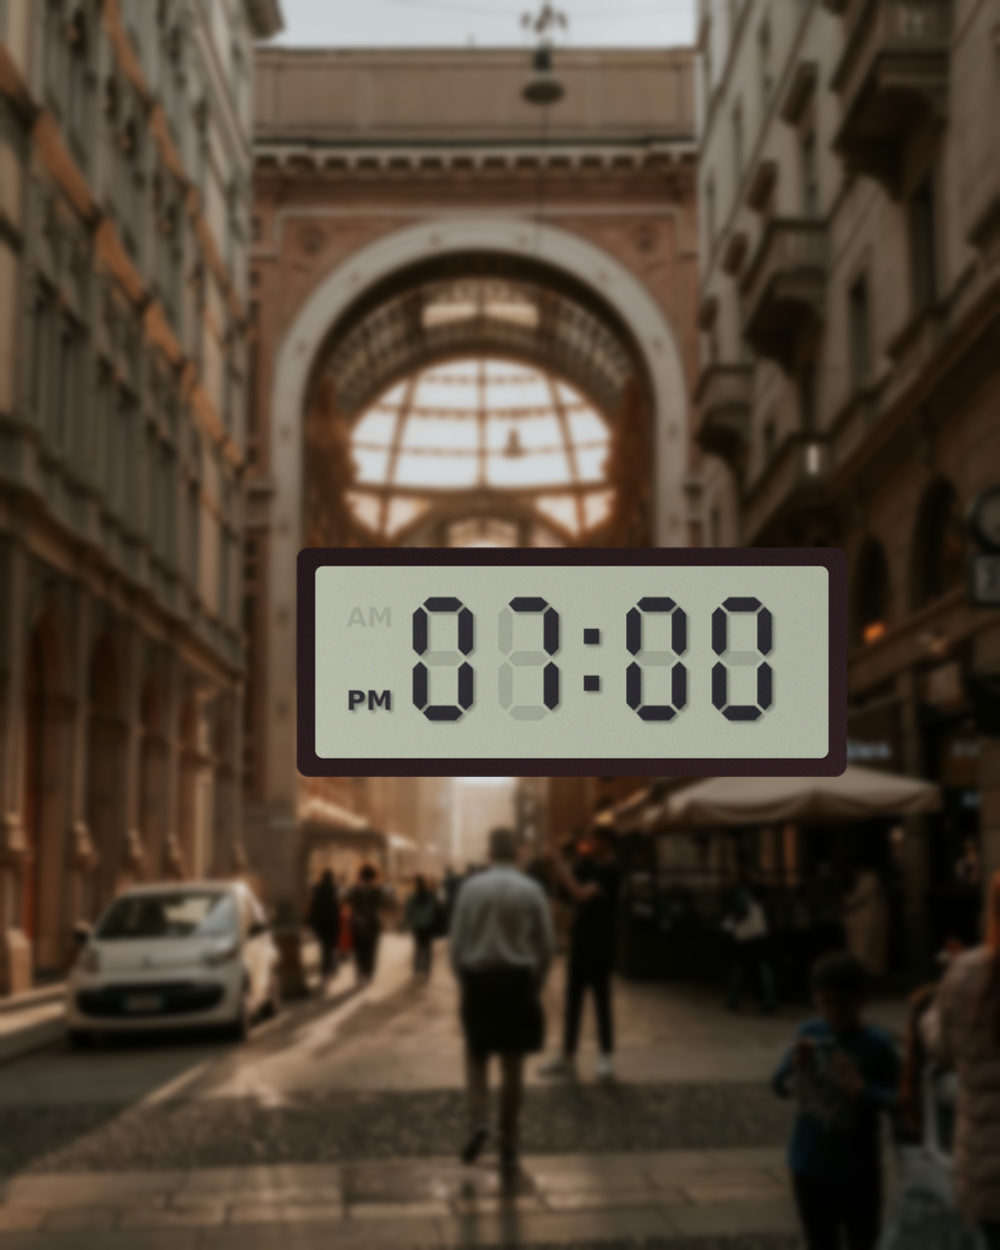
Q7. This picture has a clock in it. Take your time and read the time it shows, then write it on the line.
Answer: 7:00
